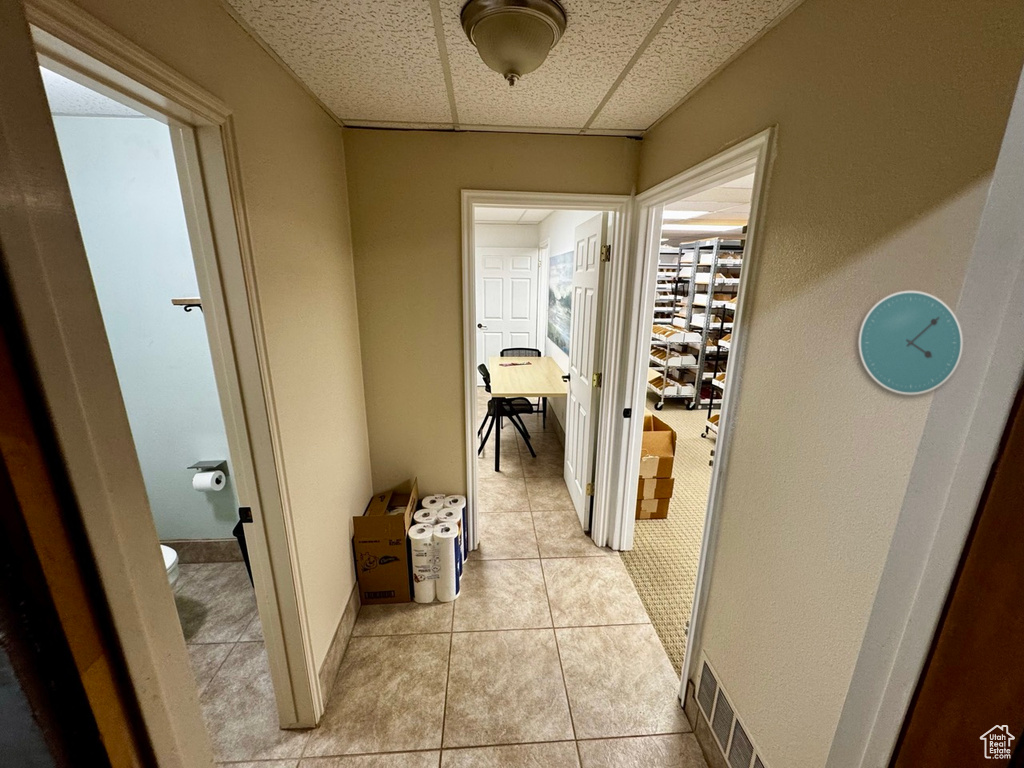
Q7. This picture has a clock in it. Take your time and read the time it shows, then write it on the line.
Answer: 4:08
